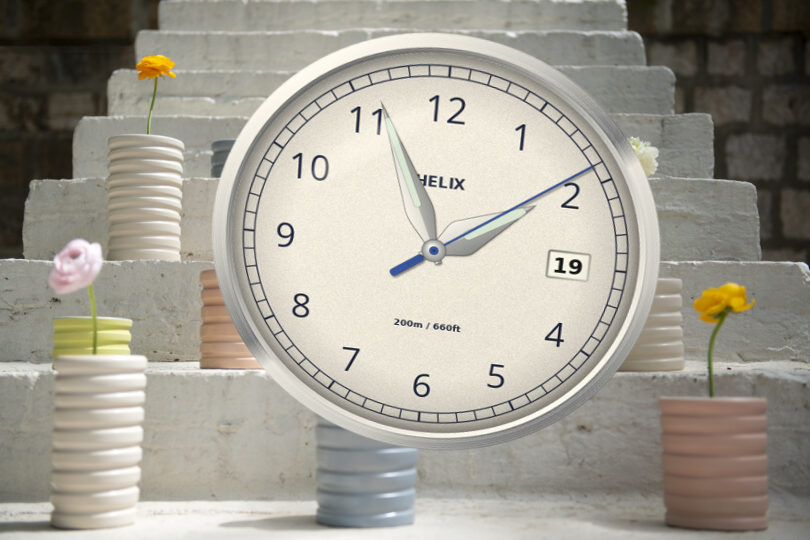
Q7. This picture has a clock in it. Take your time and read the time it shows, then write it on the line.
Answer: 1:56:09
